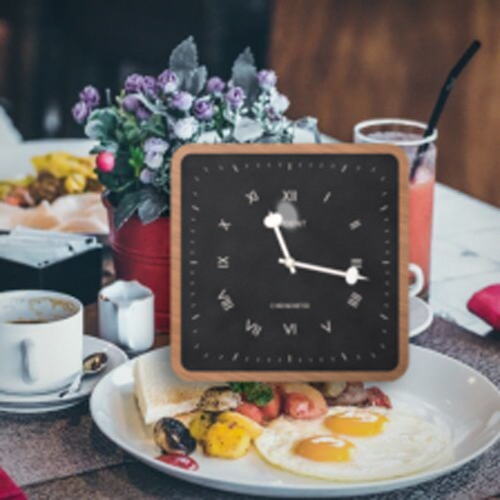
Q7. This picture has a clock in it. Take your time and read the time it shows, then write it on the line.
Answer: 11:17
